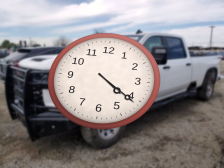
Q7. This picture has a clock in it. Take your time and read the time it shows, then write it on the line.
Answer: 4:21
